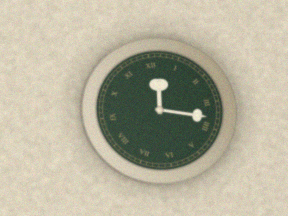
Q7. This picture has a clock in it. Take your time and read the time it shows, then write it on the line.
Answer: 12:18
